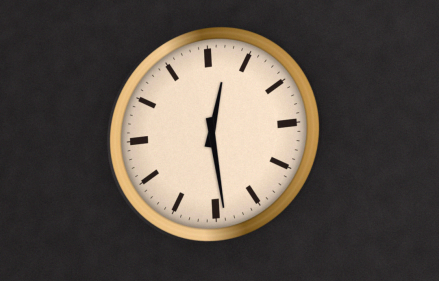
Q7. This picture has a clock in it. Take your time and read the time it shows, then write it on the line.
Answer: 12:29
